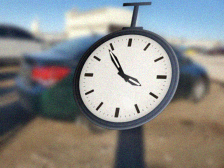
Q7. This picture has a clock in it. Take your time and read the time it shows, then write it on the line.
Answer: 3:54
